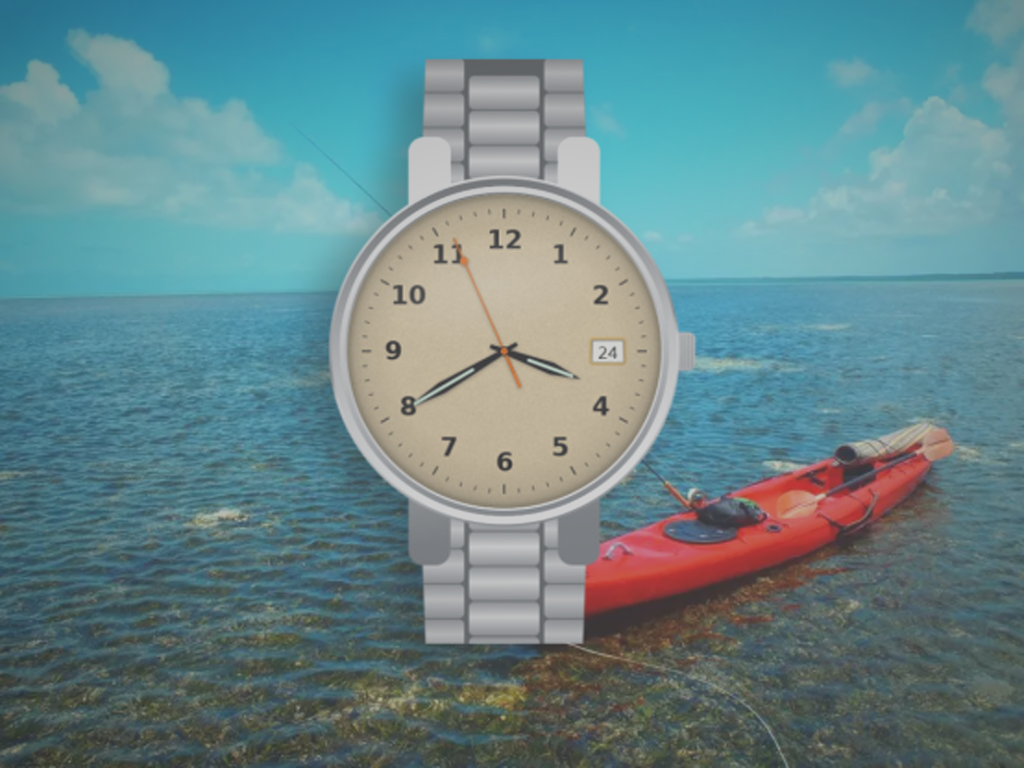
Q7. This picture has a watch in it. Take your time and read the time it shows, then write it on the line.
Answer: 3:39:56
